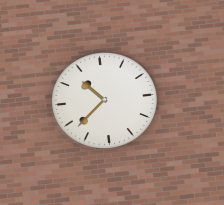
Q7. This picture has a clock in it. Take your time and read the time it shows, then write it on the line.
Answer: 10:38
